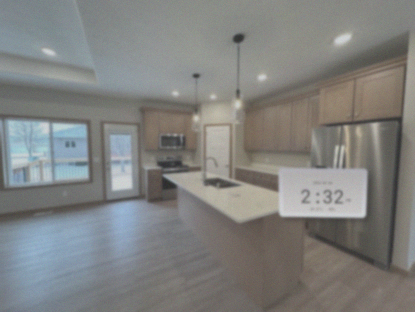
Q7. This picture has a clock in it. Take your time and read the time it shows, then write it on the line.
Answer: 2:32
